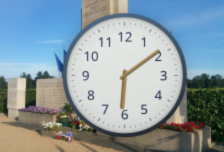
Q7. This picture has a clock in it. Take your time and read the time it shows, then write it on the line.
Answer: 6:09
